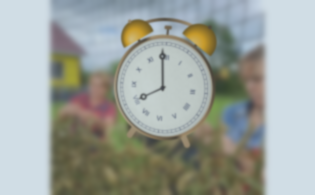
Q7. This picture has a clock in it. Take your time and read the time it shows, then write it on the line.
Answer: 7:59
